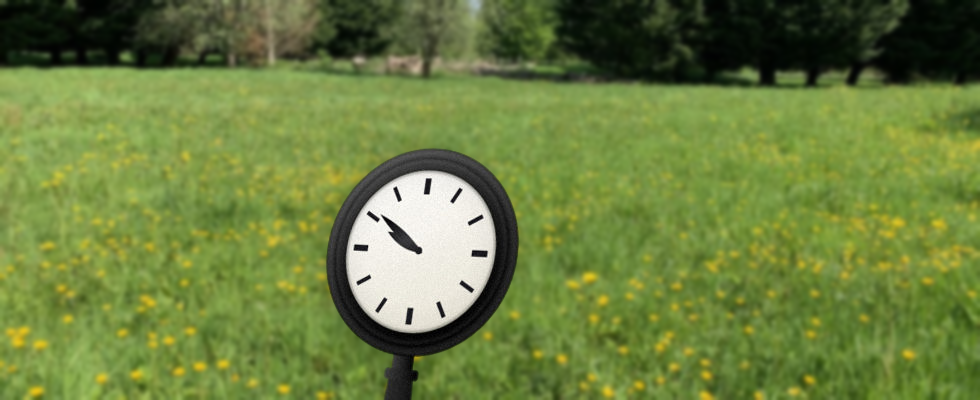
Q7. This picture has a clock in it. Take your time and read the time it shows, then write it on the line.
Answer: 9:51
